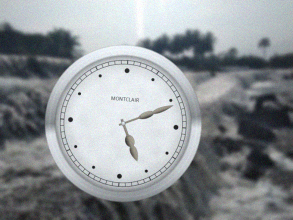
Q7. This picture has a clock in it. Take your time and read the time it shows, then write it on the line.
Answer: 5:11
